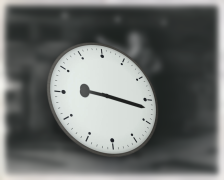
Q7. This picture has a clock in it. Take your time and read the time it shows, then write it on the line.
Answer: 9:17
